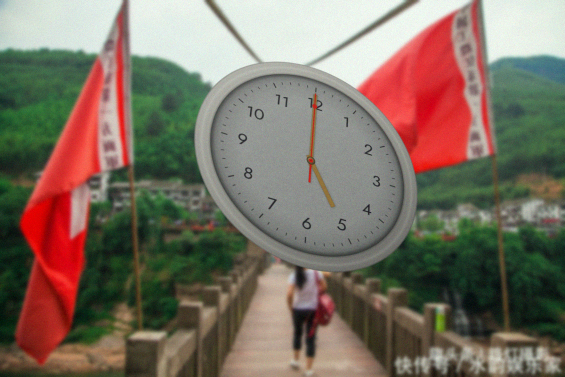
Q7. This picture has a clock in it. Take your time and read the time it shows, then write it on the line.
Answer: 5:00:00
